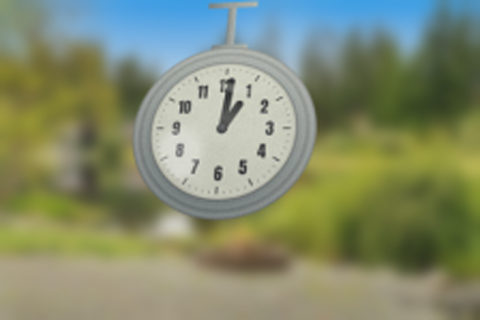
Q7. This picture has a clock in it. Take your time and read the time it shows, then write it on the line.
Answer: 1:01
